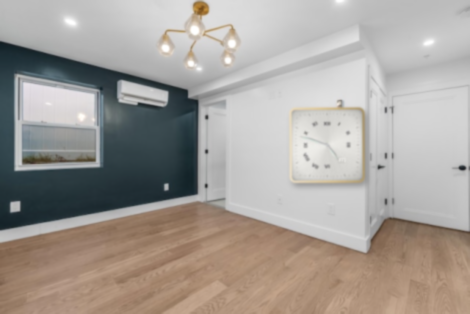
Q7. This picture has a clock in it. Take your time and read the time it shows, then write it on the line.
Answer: 4:48
